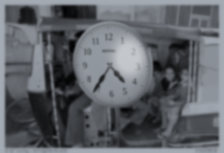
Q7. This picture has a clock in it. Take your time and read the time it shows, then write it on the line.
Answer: 4:36
